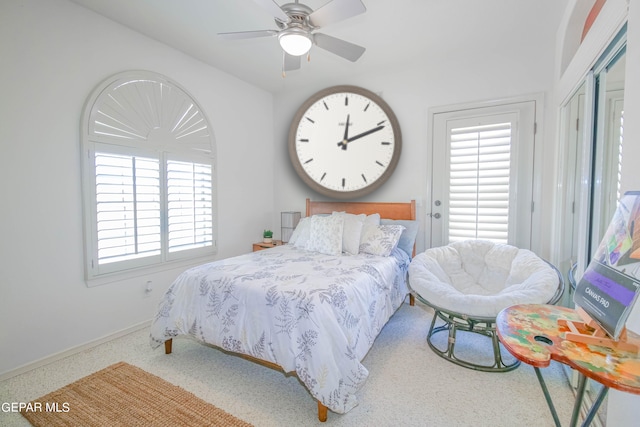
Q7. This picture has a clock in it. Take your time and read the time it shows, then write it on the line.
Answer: 12:11
